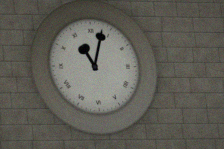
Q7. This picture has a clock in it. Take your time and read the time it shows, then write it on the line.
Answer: 11:03
